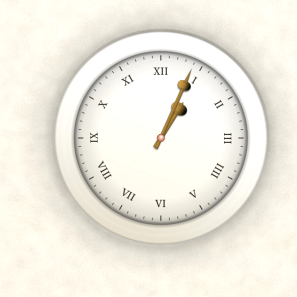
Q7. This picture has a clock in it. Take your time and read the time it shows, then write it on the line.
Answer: 1:04
